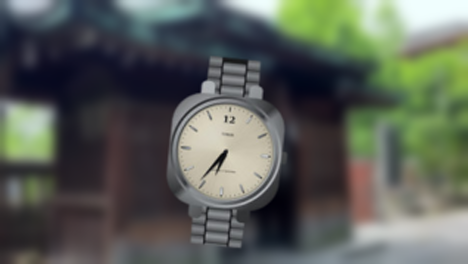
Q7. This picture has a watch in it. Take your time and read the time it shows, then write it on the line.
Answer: 6:36
